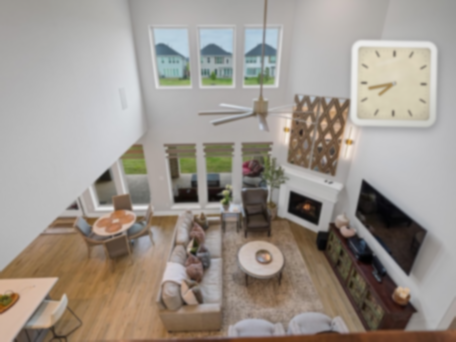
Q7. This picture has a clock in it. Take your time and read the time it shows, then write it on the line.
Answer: 7:43
